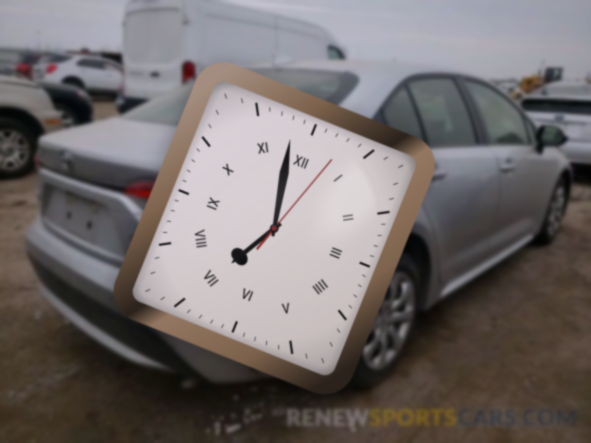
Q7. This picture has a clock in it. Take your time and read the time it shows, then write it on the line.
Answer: 6:58:03
